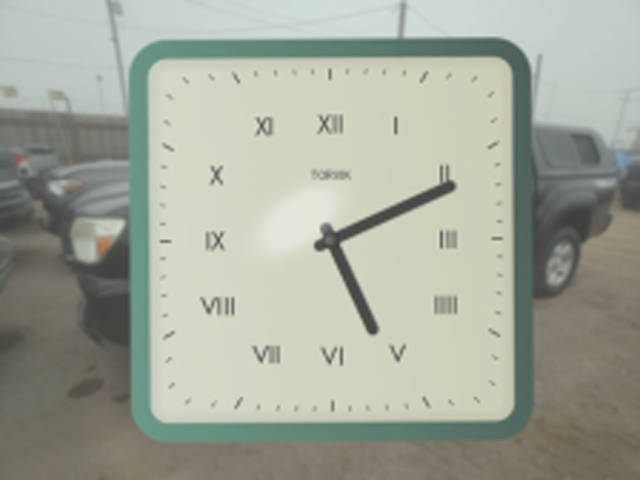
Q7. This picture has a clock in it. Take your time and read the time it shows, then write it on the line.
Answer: 5:11
